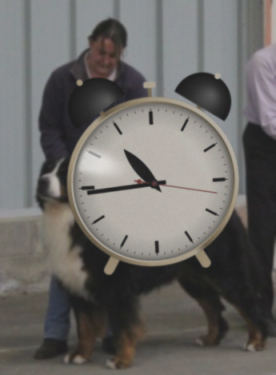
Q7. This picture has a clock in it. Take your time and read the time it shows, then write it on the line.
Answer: 10:44:17
